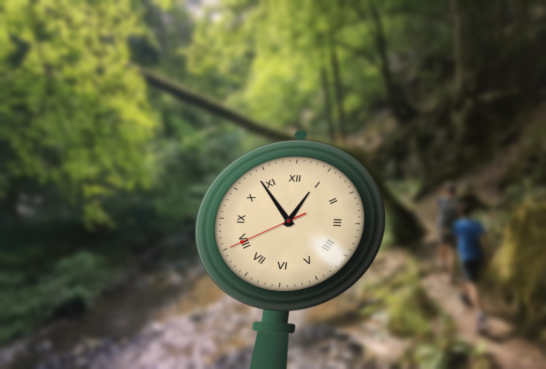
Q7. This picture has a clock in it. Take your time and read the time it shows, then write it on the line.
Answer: 12:53:40
